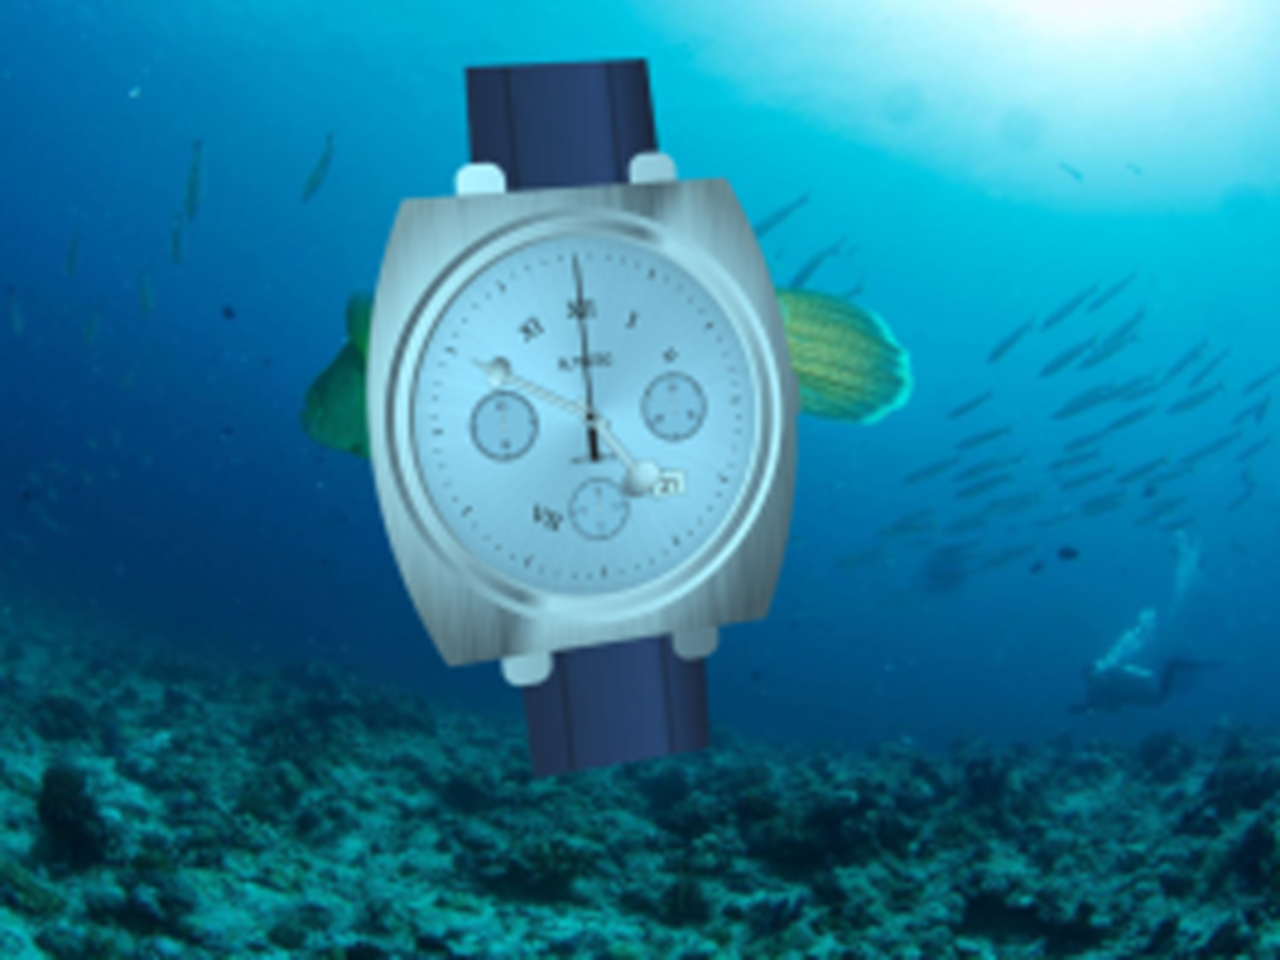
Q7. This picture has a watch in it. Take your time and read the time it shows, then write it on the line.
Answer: 4:50
